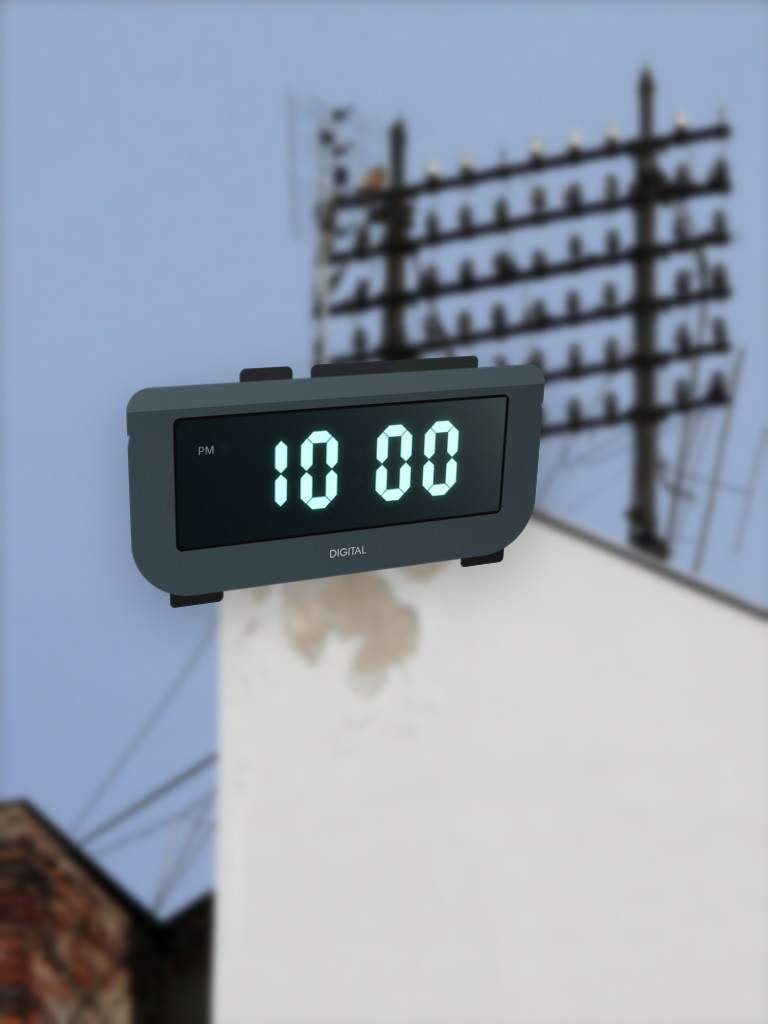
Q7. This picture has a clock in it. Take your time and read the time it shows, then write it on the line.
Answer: 10:00
